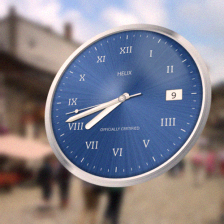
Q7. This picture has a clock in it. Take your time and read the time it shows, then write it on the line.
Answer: 7:41:43
